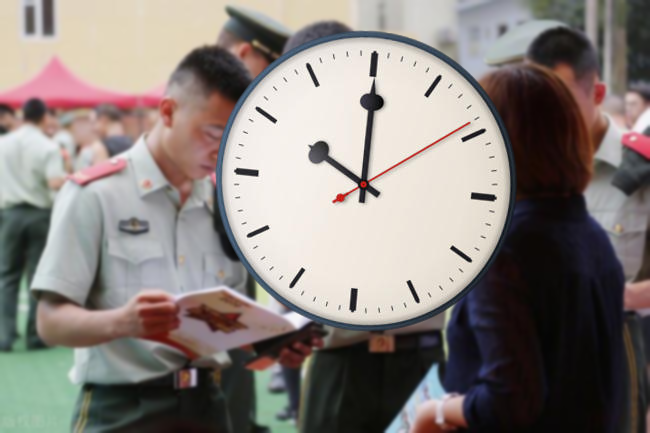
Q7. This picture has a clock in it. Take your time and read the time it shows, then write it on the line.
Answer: 10:00:09
